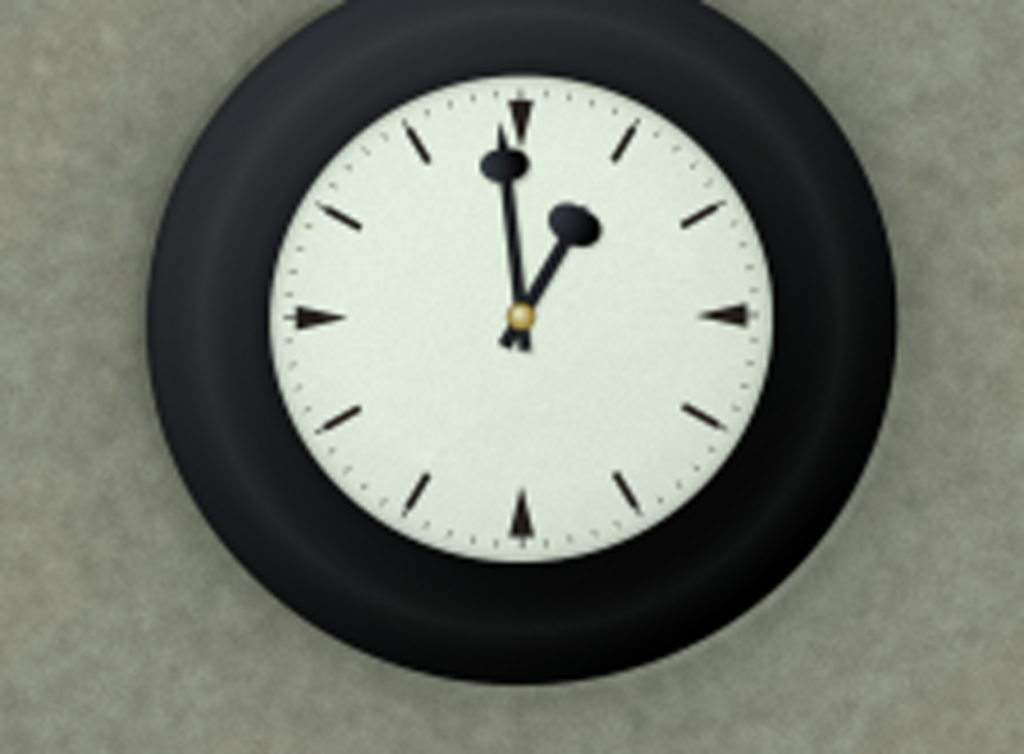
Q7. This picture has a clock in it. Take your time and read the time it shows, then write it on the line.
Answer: 12:59
